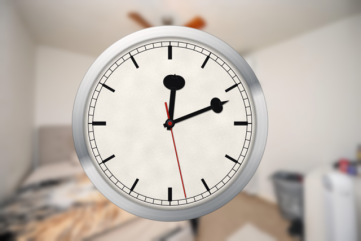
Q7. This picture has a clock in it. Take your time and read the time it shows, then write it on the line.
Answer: 12:11:28
